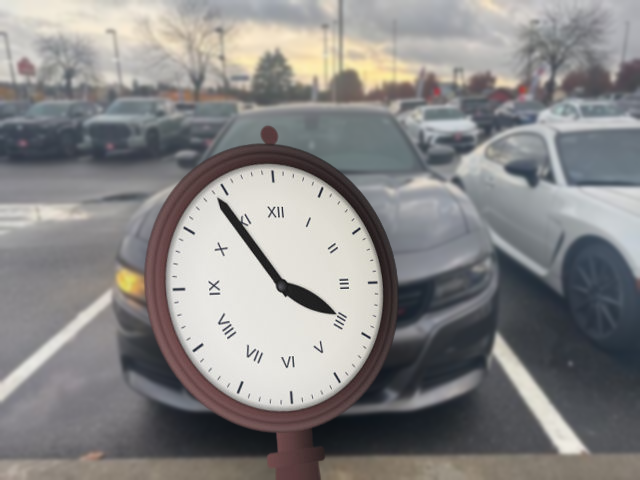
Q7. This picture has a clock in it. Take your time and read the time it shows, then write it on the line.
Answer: 3:54
